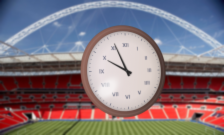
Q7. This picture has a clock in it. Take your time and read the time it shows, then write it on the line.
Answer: 9:56
